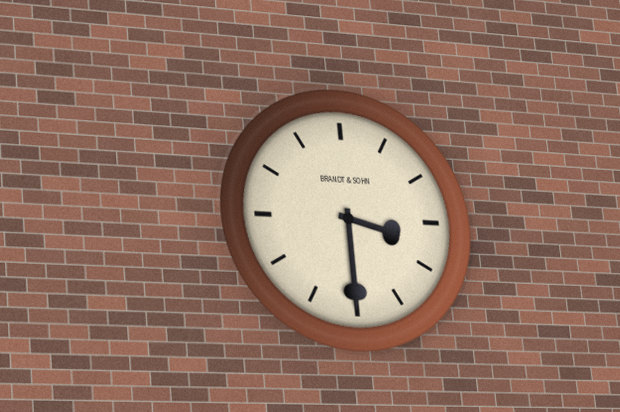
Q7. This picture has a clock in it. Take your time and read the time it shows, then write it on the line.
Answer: 3:30
